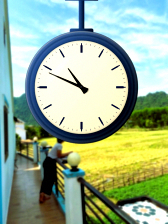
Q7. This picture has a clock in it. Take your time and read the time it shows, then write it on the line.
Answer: 10:49
